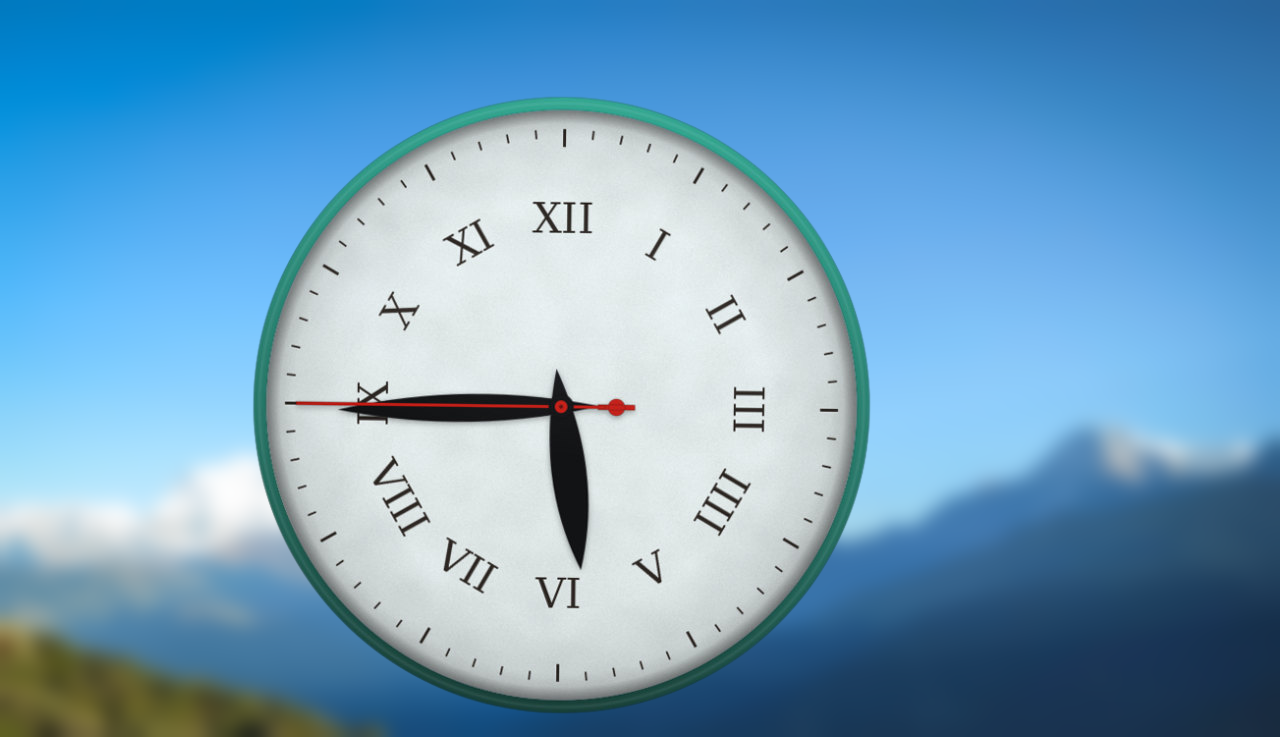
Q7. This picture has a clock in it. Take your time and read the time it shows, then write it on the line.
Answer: 5:44:45
